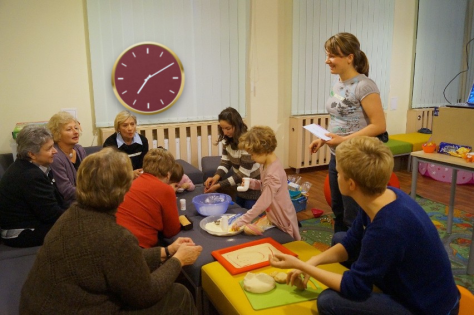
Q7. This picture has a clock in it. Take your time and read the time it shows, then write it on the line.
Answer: 7:10
